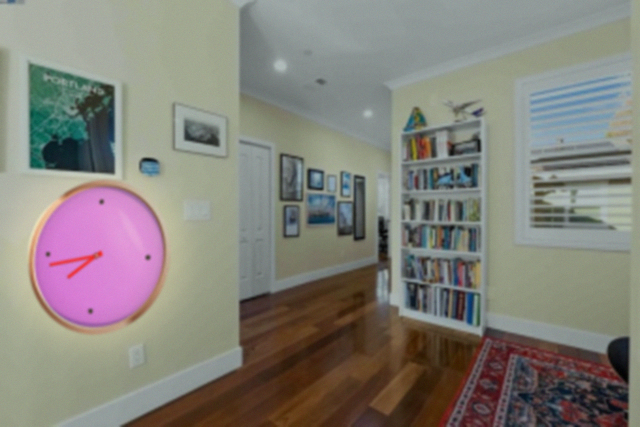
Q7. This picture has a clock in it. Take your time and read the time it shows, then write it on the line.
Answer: 7:43
